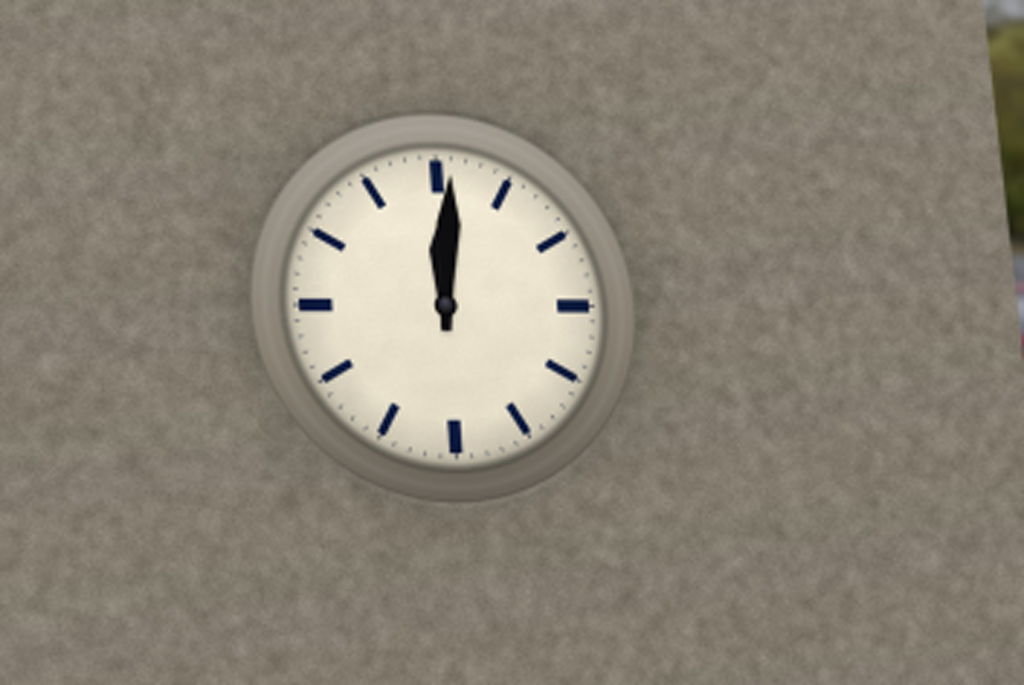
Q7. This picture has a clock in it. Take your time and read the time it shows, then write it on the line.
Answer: 12:01
